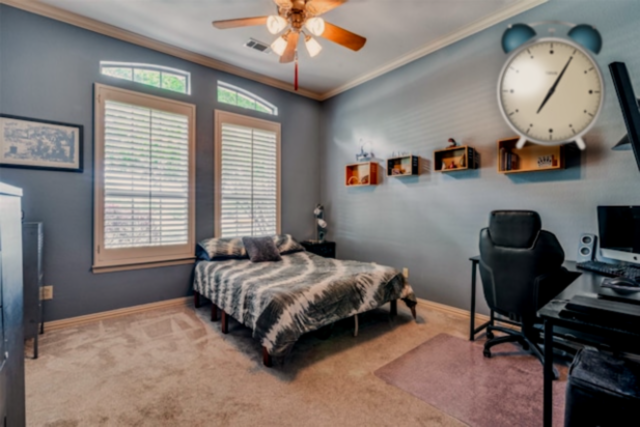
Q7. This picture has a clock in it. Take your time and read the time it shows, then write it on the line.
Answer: 7:05
